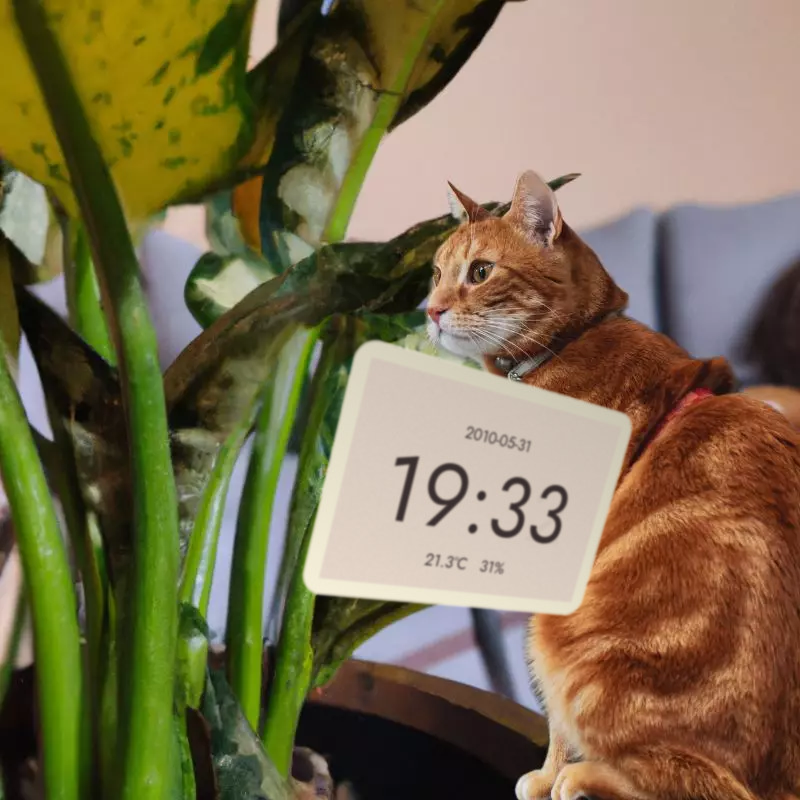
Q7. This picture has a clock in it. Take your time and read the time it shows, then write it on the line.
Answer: 19:33
